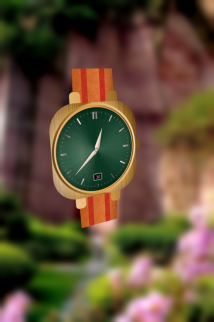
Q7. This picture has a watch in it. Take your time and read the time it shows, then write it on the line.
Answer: 12:38
